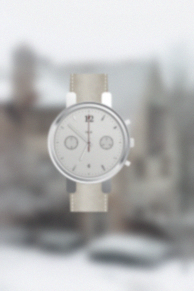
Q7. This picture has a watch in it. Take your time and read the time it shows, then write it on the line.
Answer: 6:52
